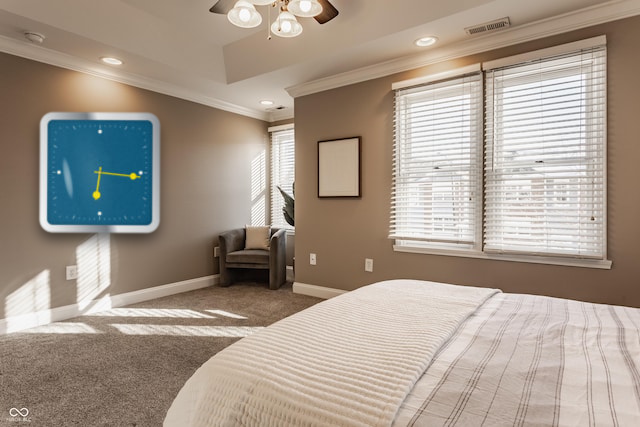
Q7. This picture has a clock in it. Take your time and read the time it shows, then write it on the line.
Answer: 6:16
